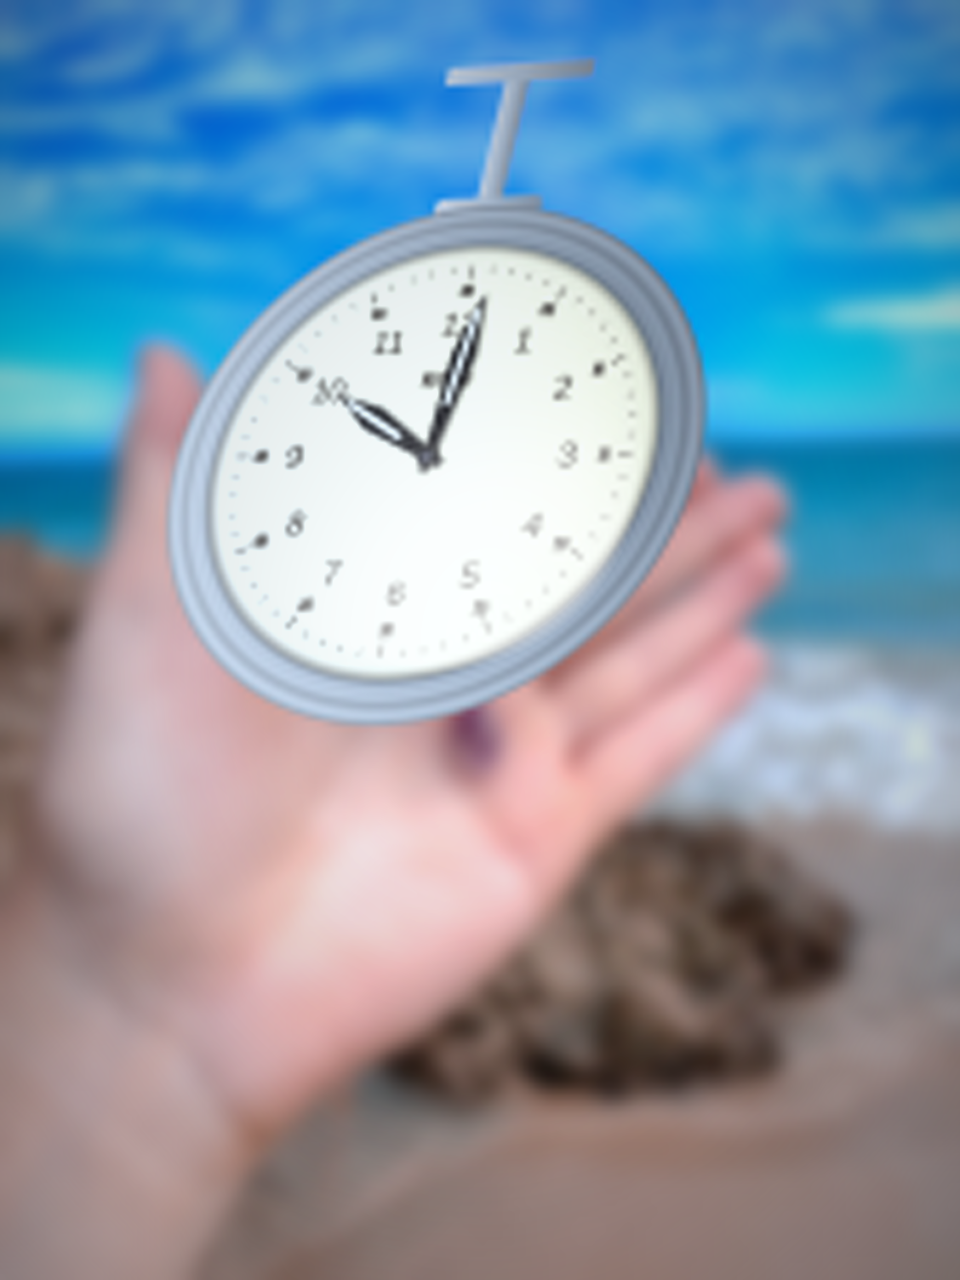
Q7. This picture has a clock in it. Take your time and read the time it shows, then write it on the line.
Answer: 10:01
